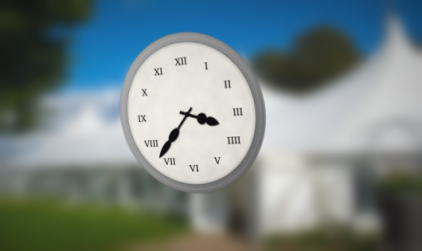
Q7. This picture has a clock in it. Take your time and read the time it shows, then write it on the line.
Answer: 3:37
